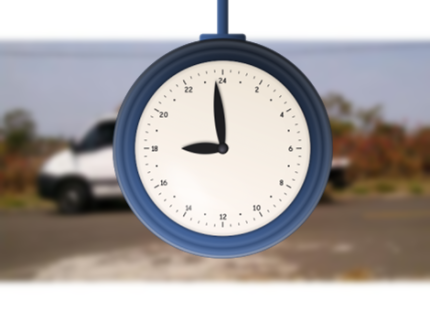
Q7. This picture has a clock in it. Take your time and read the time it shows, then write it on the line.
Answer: 17:59
